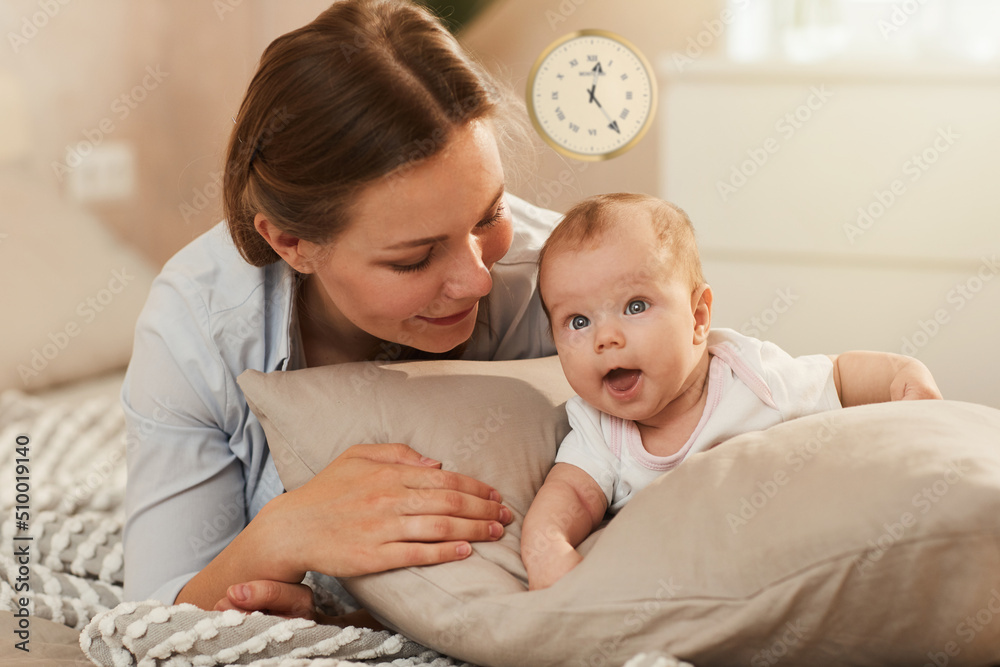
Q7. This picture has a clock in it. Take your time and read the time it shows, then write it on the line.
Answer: 12:24
